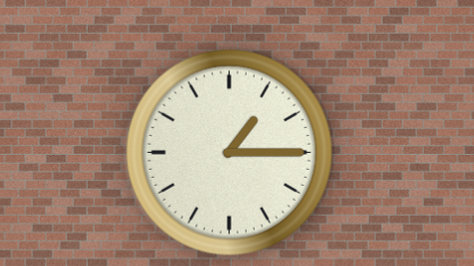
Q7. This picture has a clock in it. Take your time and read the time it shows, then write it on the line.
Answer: 1:15
